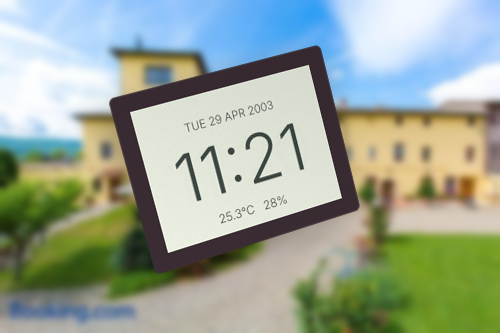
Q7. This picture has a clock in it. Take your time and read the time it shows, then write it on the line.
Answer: 11:21
